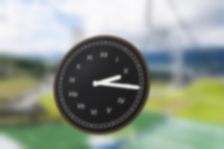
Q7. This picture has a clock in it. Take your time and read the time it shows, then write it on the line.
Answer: 2:15
